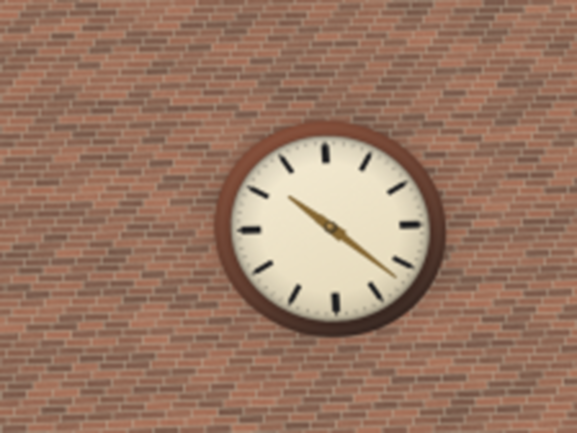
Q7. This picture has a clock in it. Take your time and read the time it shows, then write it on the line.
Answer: 10:22
